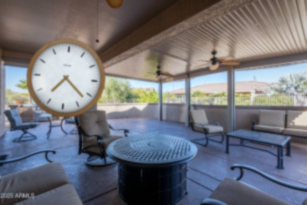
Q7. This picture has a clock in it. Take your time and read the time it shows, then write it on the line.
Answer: 7:22
